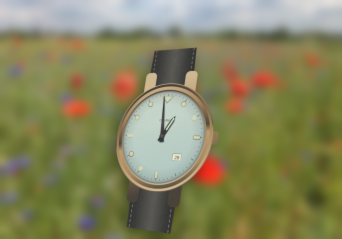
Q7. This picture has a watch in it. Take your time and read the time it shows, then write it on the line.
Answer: 12:59
